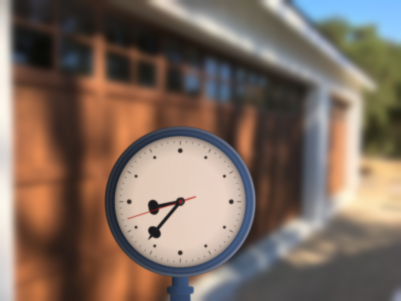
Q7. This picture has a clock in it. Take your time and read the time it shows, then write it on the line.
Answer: 8:36:42
